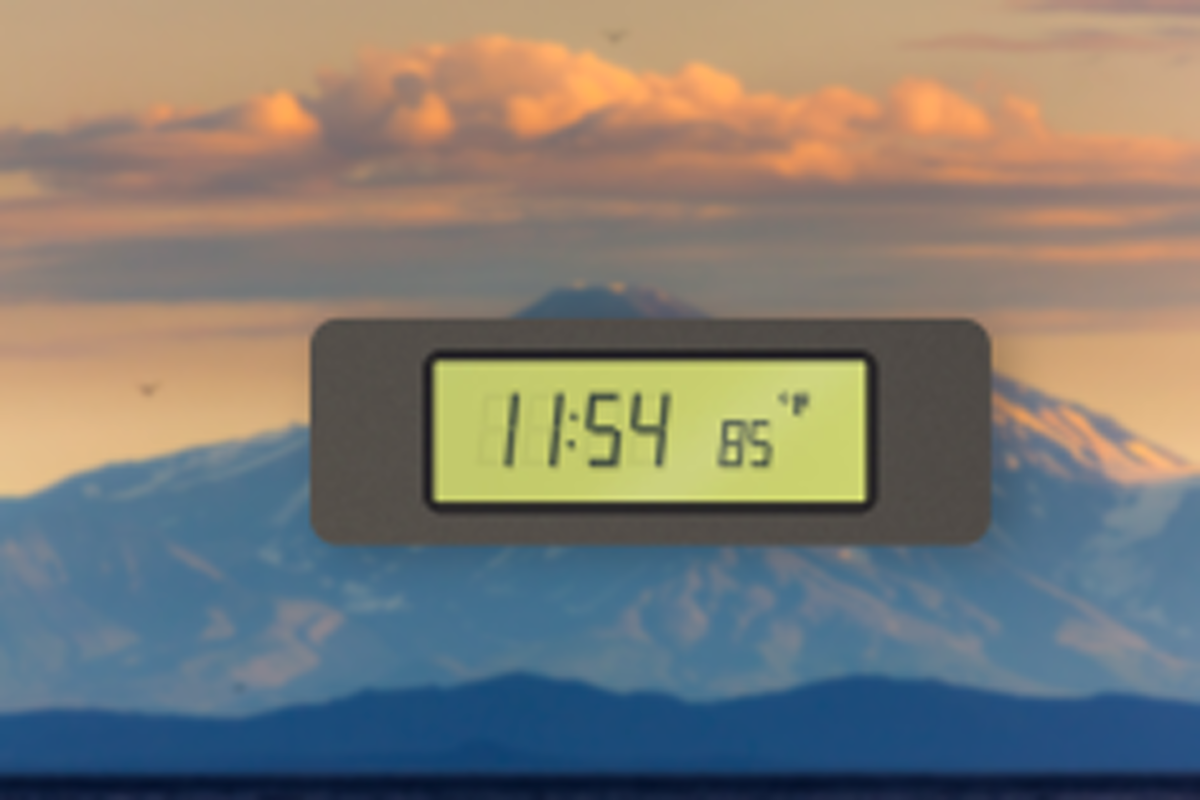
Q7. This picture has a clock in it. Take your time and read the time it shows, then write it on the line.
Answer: 11:54
